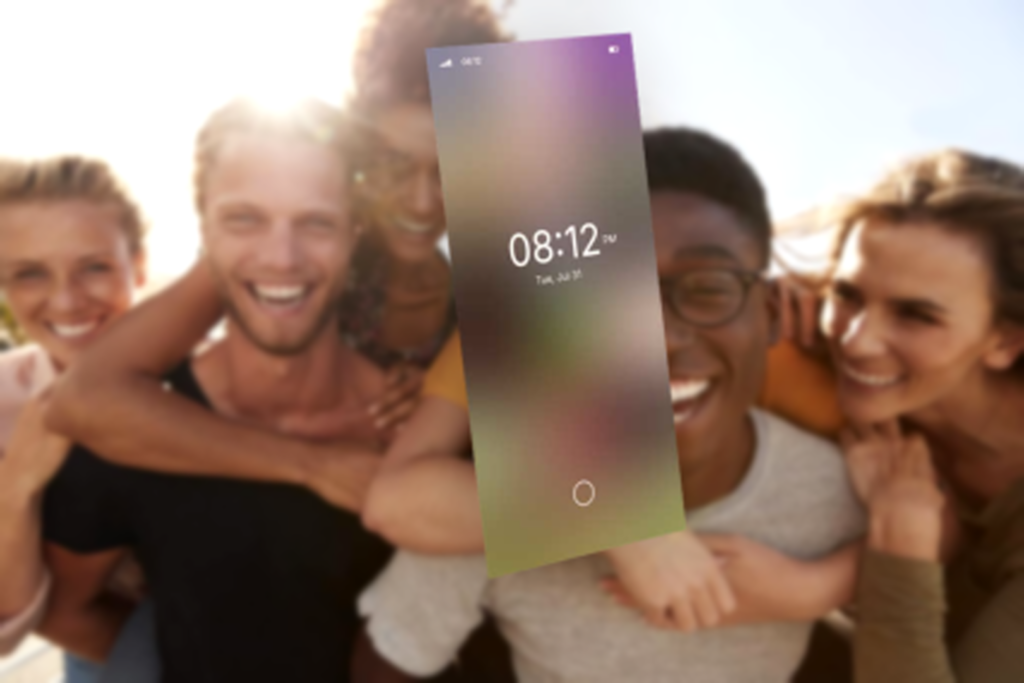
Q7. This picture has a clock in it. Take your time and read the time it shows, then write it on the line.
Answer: 8:12
